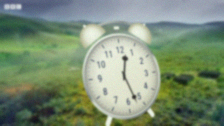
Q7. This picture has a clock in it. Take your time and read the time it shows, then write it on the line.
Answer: 12:27
